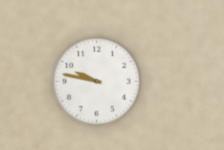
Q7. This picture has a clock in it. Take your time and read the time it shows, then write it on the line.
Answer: 9:47
